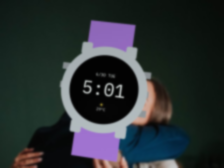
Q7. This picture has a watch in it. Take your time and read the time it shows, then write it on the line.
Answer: 5:01
